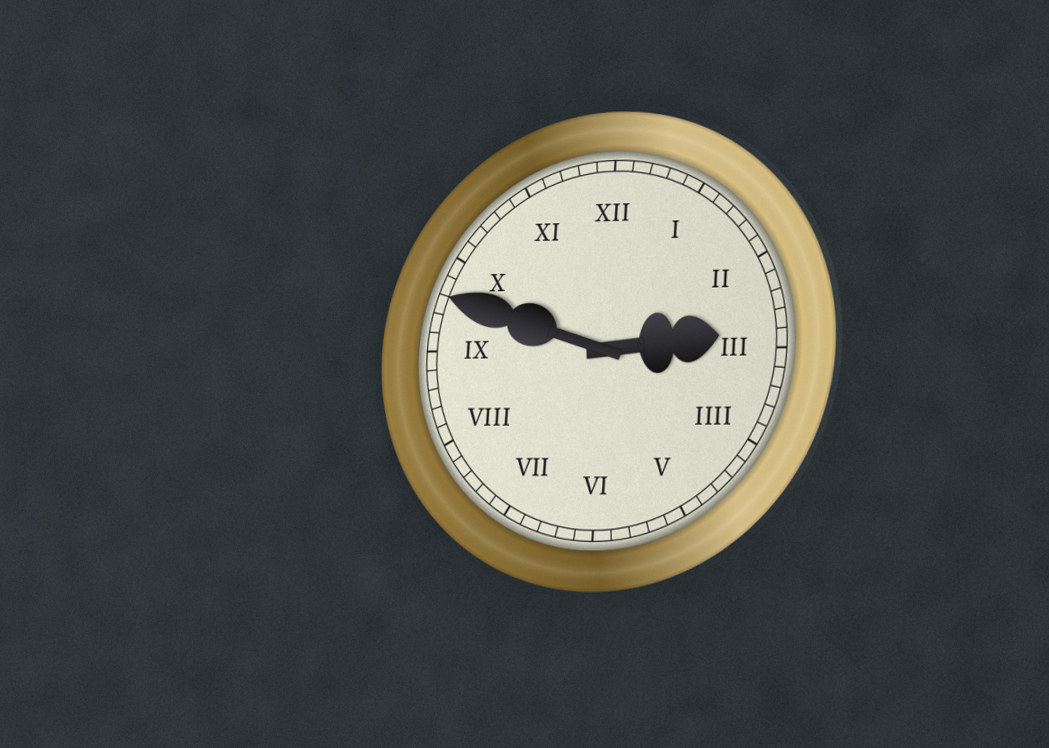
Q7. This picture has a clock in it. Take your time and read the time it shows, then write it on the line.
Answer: 2:48
